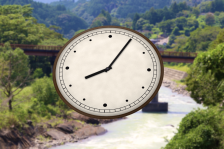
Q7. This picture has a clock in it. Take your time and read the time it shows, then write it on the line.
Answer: 8:05
